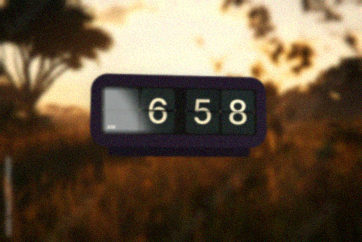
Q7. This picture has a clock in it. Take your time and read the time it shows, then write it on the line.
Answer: 6:58
